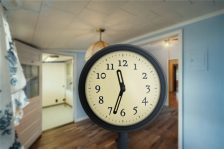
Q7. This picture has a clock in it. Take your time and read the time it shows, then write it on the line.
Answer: 11:33
